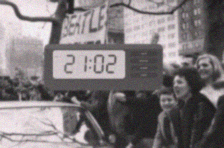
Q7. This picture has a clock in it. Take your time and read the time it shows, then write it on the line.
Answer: 21:02
